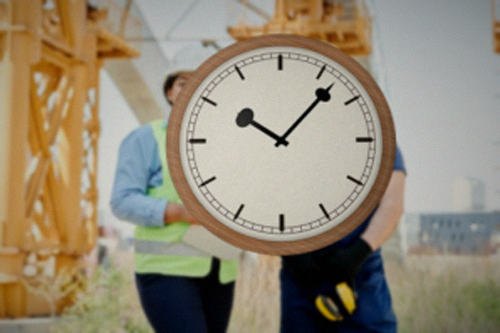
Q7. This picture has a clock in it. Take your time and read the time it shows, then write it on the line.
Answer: 10:07
